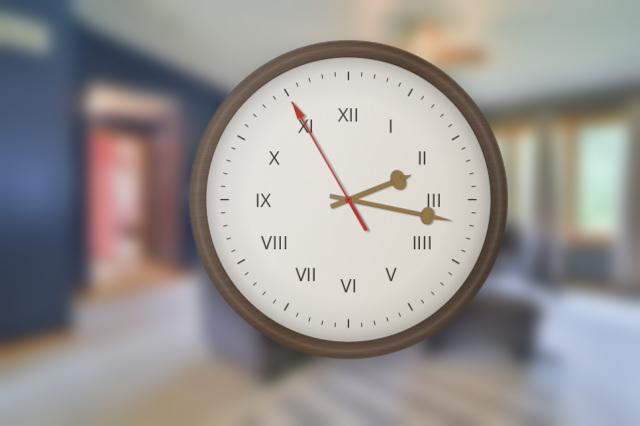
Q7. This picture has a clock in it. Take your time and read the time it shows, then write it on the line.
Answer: 2:16:55
